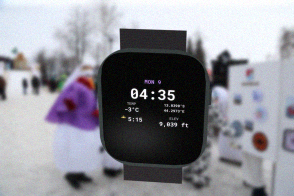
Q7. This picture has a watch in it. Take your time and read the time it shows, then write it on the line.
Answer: 4:35
